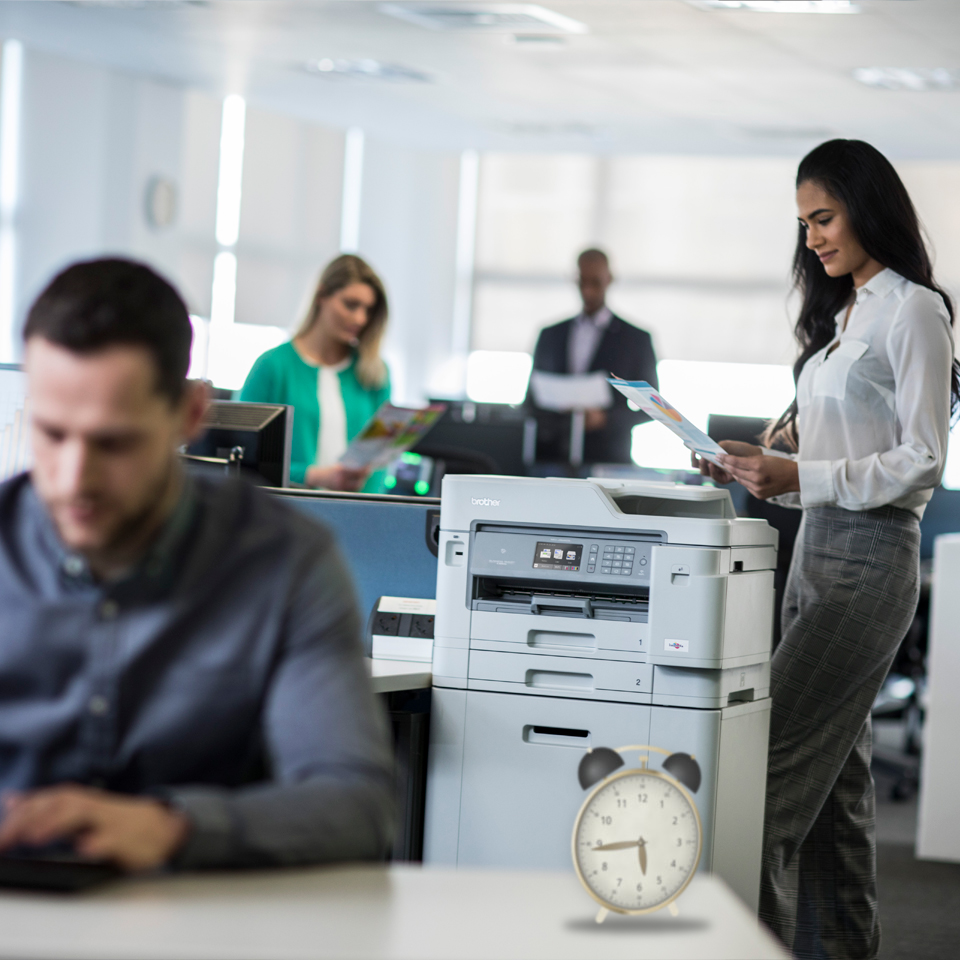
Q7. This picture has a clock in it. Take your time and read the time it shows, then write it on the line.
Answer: 5:44
